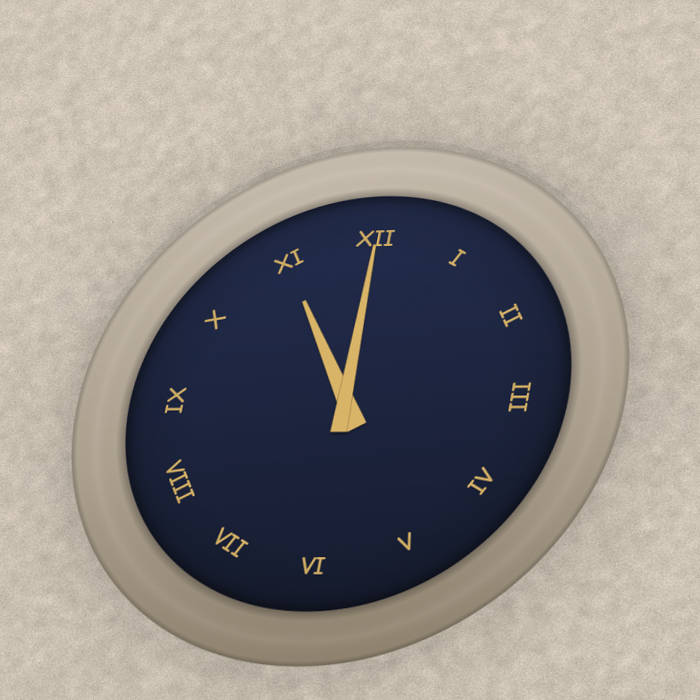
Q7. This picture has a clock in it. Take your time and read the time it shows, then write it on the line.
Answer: 11:00
